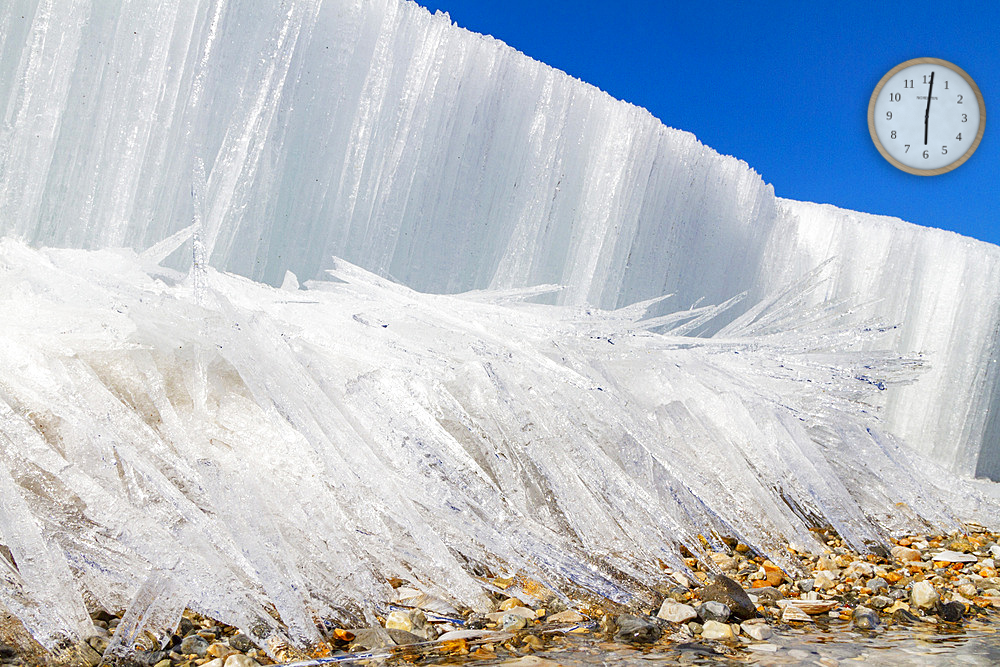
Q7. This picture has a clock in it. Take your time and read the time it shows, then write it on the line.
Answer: 6:01
